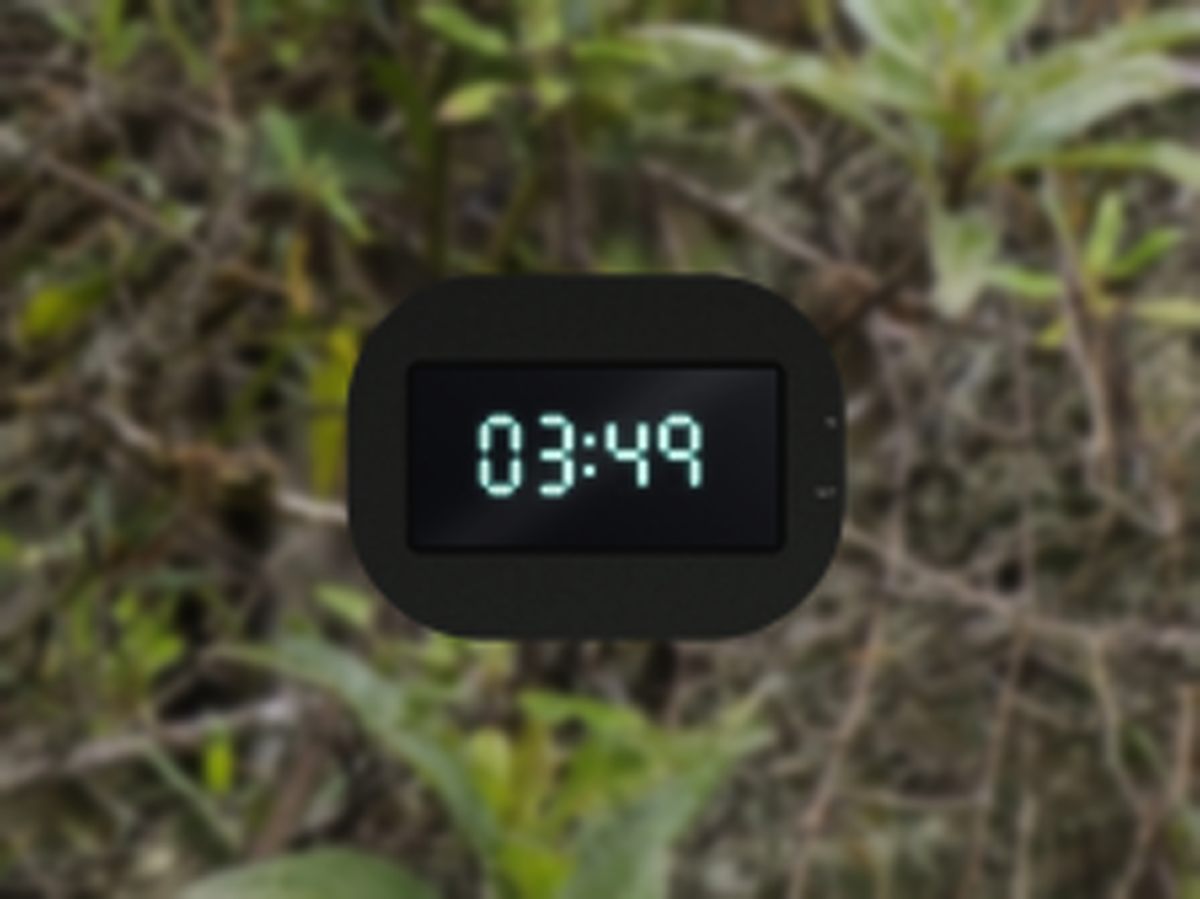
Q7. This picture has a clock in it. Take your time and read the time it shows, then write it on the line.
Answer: 3:49
